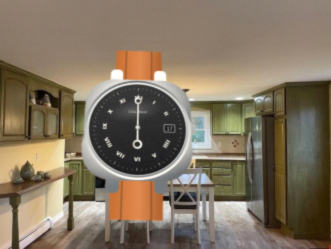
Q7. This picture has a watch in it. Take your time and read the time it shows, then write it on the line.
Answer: 6:00
